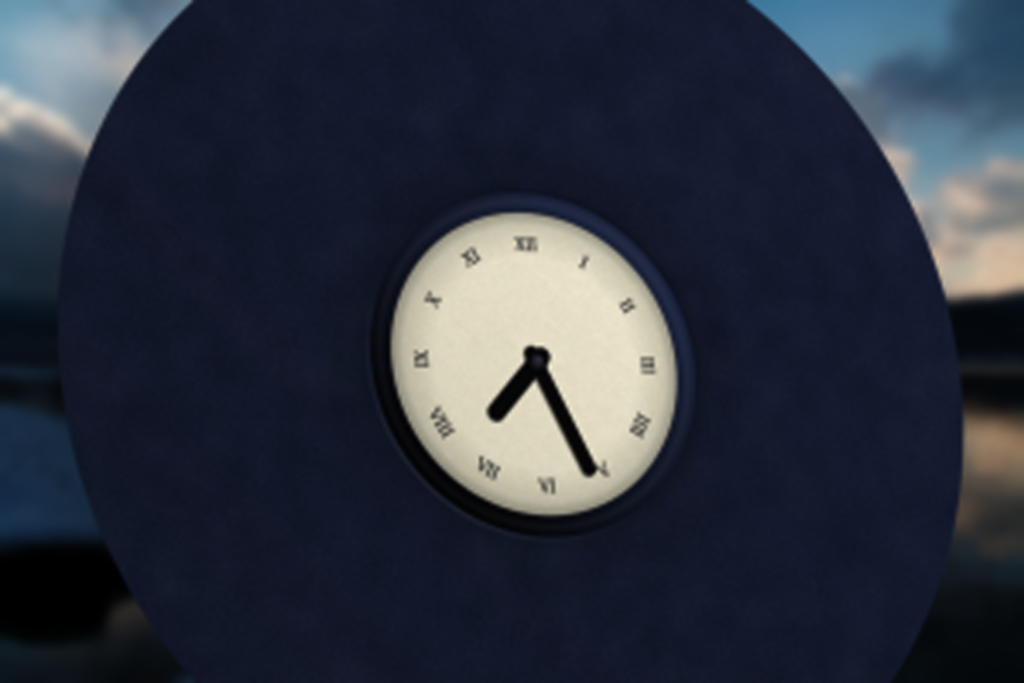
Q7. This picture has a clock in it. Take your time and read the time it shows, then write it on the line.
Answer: 7:26
